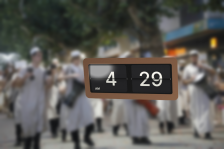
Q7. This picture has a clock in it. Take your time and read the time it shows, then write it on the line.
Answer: 4:29
